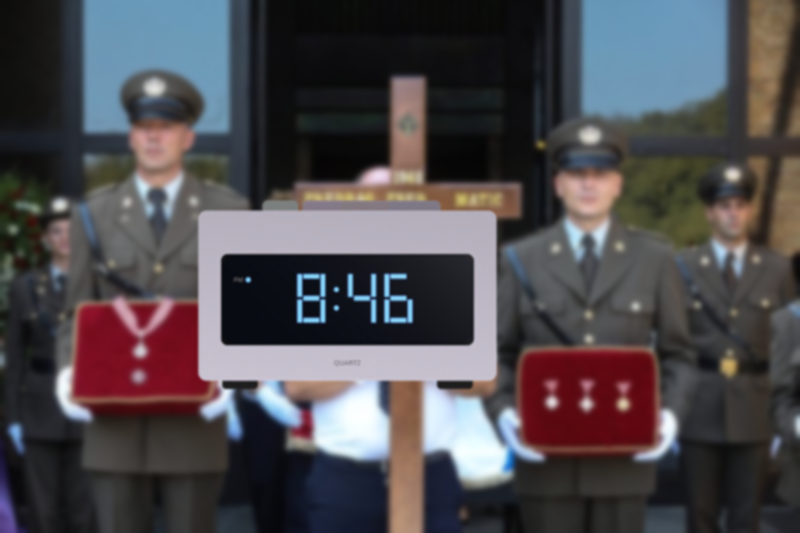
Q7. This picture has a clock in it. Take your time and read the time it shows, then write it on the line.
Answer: 8:46
